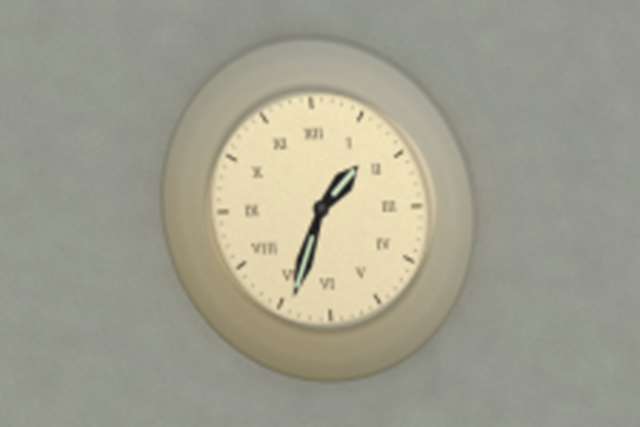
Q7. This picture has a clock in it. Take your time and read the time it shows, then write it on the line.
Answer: 1:34
